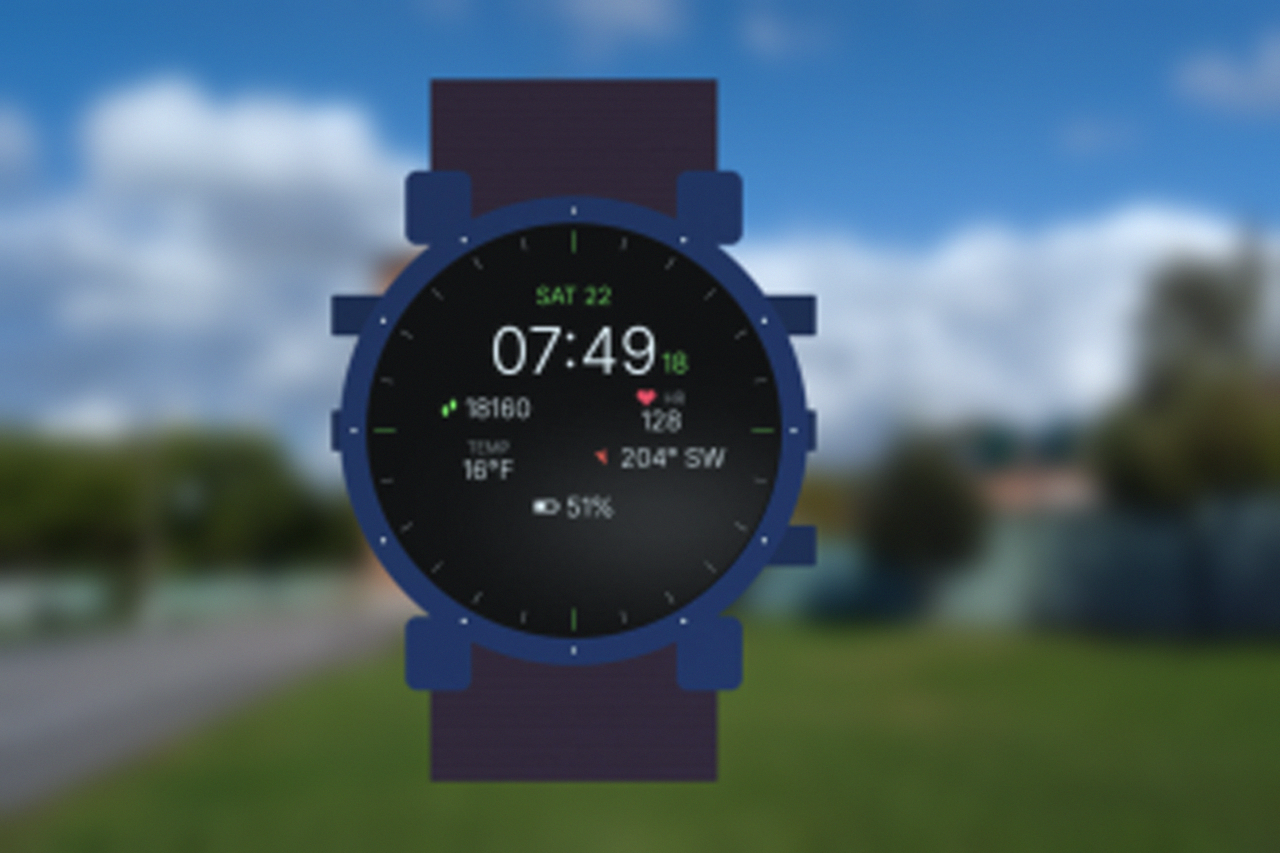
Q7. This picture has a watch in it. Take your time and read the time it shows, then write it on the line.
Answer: 7:49
